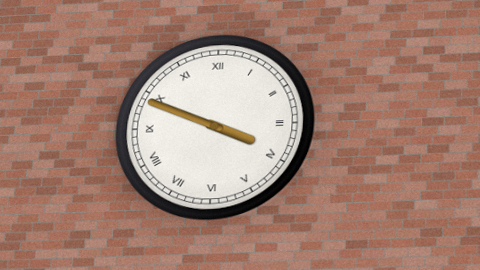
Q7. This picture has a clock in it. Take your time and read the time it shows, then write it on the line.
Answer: 3:49
